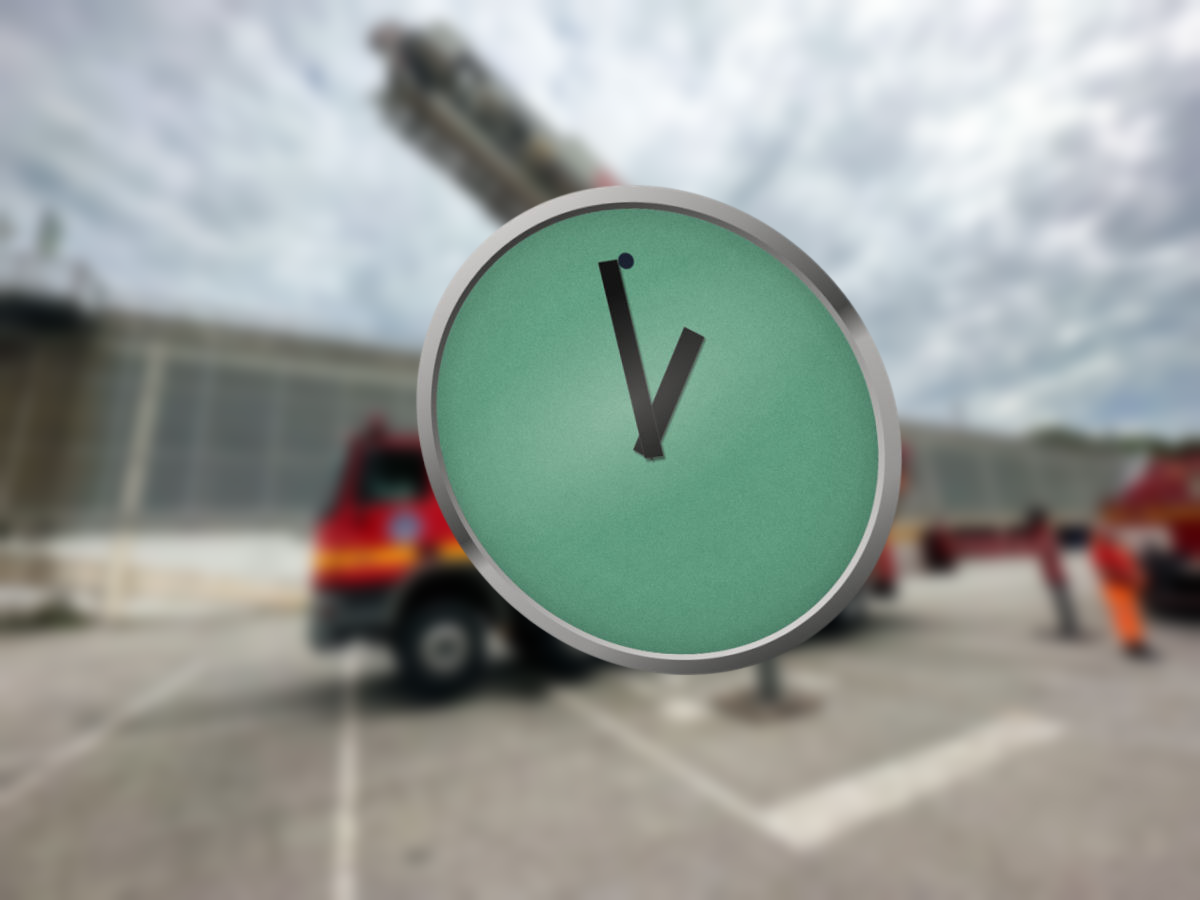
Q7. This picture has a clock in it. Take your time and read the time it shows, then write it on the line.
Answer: 12:59
